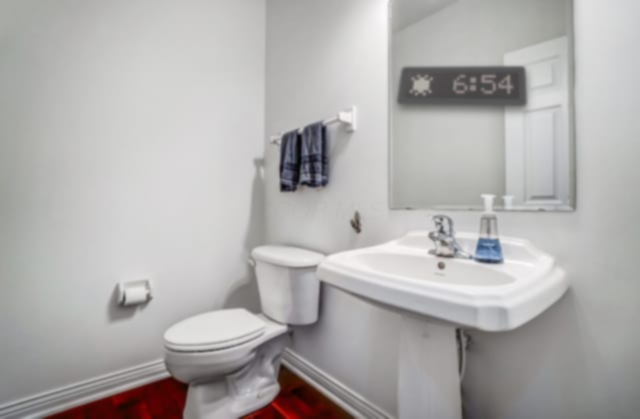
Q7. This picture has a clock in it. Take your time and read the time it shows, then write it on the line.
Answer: 6:54
